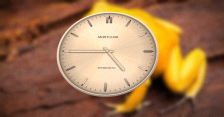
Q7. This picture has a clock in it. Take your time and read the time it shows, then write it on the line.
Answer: 4:45
